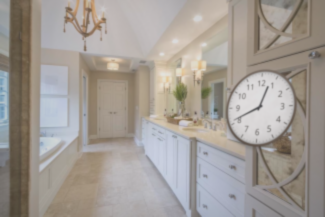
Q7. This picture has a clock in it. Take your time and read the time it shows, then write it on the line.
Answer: 12:41
